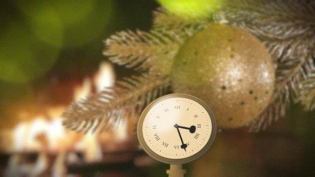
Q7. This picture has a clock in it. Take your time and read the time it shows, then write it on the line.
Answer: 3:27
